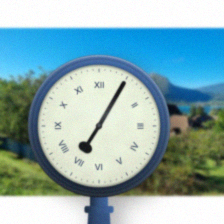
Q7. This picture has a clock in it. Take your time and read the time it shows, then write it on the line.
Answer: 7:05
